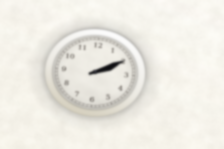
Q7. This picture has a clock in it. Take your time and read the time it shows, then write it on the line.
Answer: 2:10
